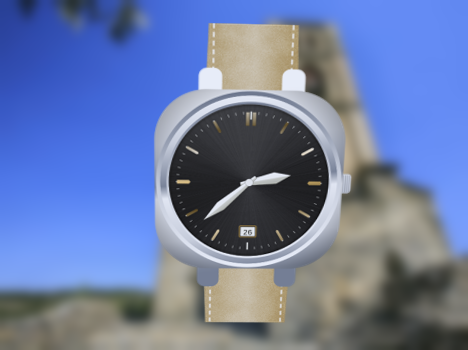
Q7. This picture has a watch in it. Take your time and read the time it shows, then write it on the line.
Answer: 2:38
